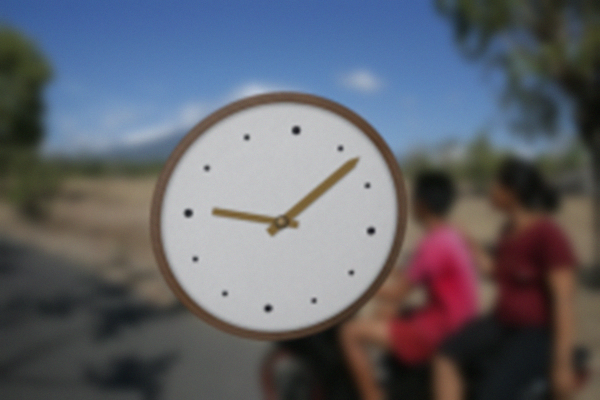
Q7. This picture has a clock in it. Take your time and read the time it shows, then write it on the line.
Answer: 9:07
